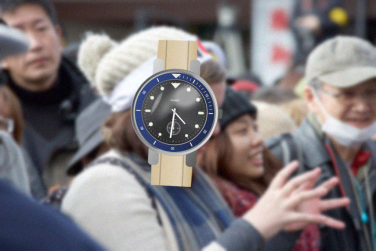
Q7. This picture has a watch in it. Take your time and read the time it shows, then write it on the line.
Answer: 4:31
